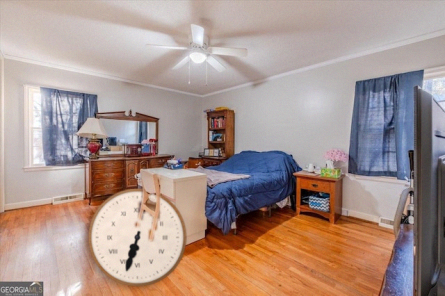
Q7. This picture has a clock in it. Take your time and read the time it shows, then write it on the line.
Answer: 6:33
